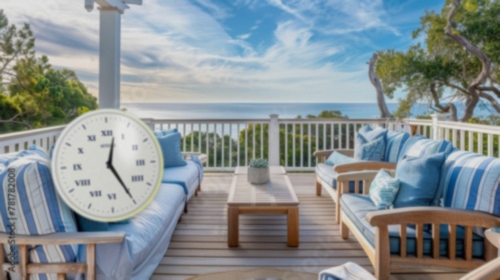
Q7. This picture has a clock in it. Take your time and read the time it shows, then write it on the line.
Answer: 12:25
